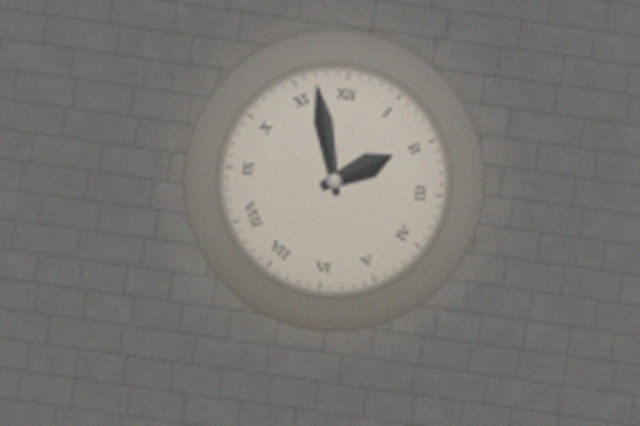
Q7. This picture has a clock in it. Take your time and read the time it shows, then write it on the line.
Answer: 1:57
